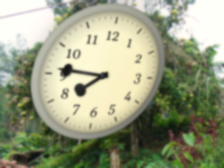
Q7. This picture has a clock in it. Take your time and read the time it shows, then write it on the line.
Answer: 7:46
